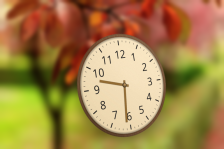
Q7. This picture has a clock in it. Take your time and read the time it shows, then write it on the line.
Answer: 9:31
